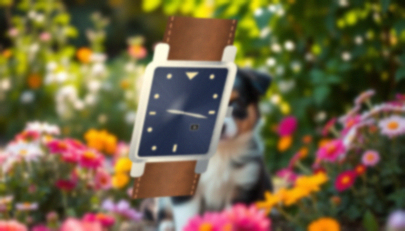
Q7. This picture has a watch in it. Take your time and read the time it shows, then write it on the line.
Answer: 9:17
